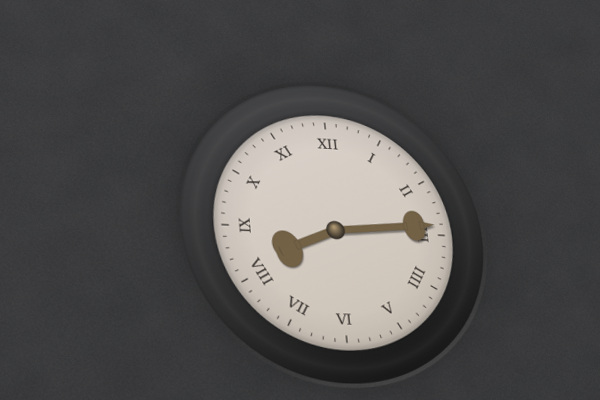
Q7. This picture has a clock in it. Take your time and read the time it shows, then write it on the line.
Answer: 8:14
